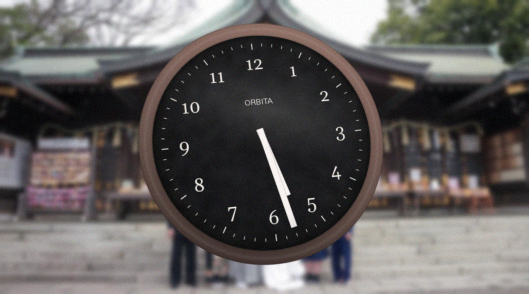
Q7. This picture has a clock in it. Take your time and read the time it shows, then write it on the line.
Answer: 5:28
